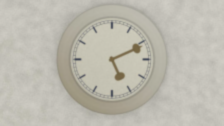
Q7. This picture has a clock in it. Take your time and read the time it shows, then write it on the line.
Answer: 5:11
